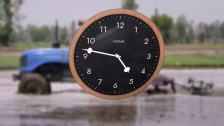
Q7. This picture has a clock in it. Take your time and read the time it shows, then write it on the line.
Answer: 4:47
